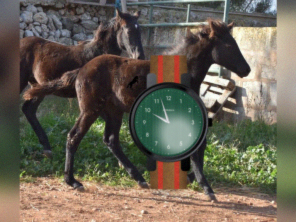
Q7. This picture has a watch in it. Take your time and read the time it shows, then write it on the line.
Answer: 9:57
